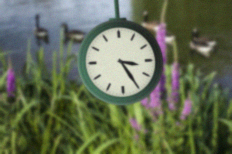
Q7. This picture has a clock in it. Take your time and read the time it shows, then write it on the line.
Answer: 3:25
